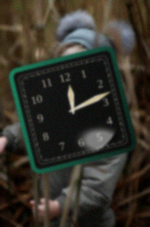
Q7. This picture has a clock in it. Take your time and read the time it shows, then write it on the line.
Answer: 12:13
